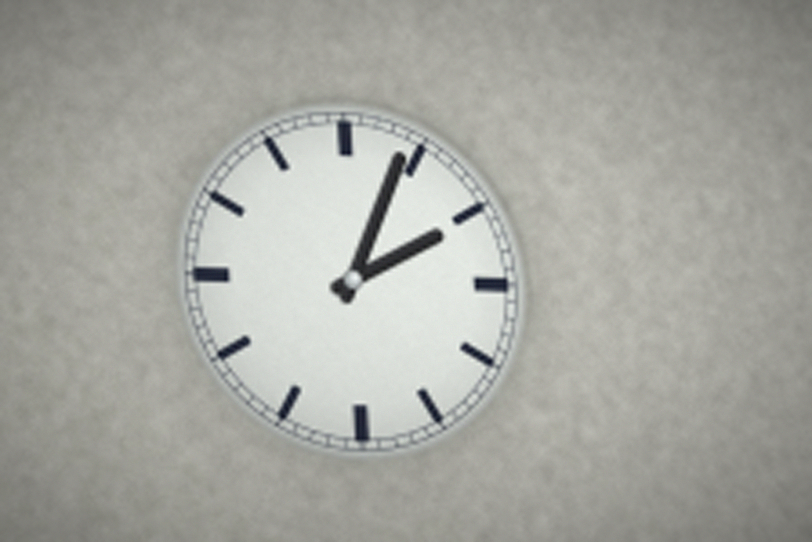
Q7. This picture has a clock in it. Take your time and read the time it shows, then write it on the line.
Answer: 2:04
